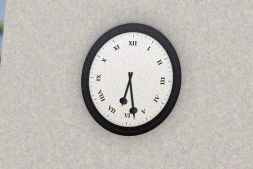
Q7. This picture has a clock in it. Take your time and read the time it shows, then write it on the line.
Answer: 6:28
